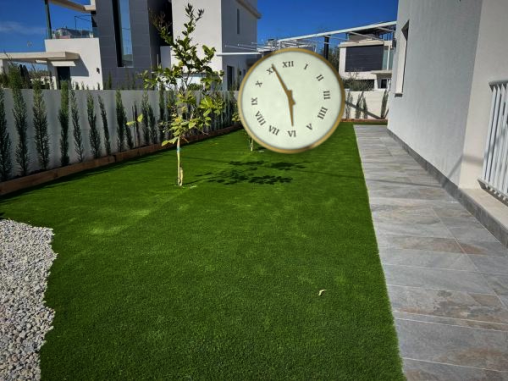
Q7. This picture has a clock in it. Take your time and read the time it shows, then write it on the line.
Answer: 5:56
